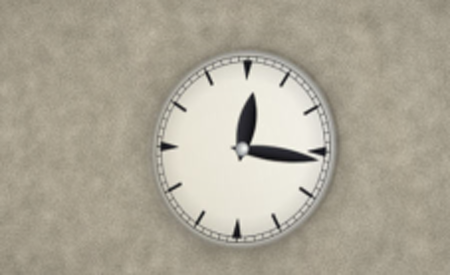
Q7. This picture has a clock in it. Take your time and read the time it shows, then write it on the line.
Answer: 12:16
